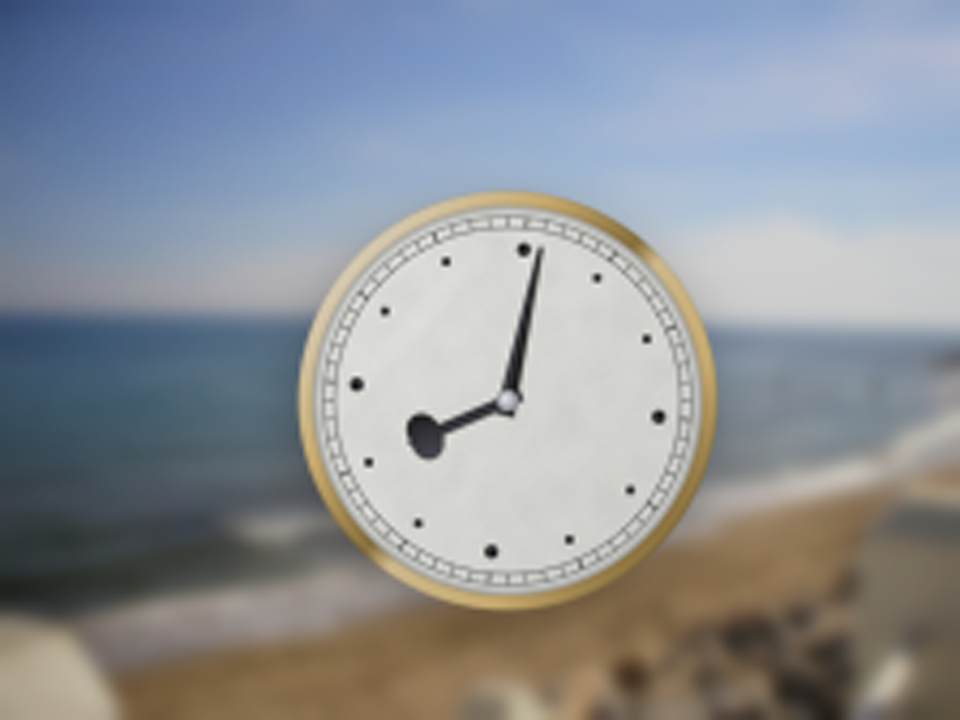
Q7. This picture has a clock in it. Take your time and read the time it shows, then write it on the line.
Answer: 8:01
